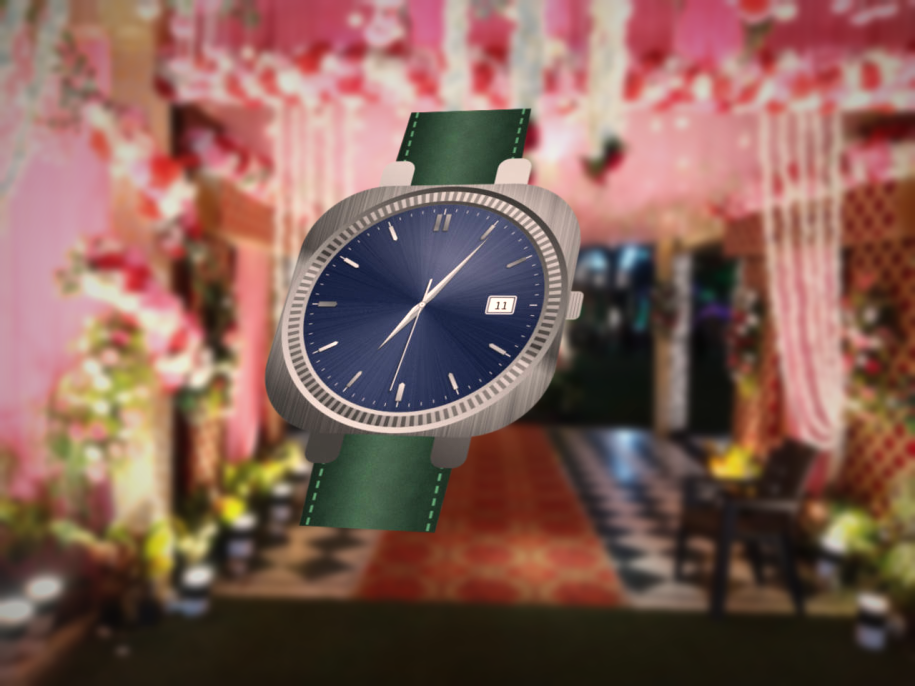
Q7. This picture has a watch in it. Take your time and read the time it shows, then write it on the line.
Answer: 7:05:31
